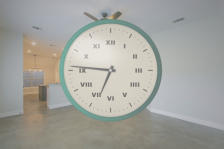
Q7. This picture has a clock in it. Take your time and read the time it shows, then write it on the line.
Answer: 6:46
